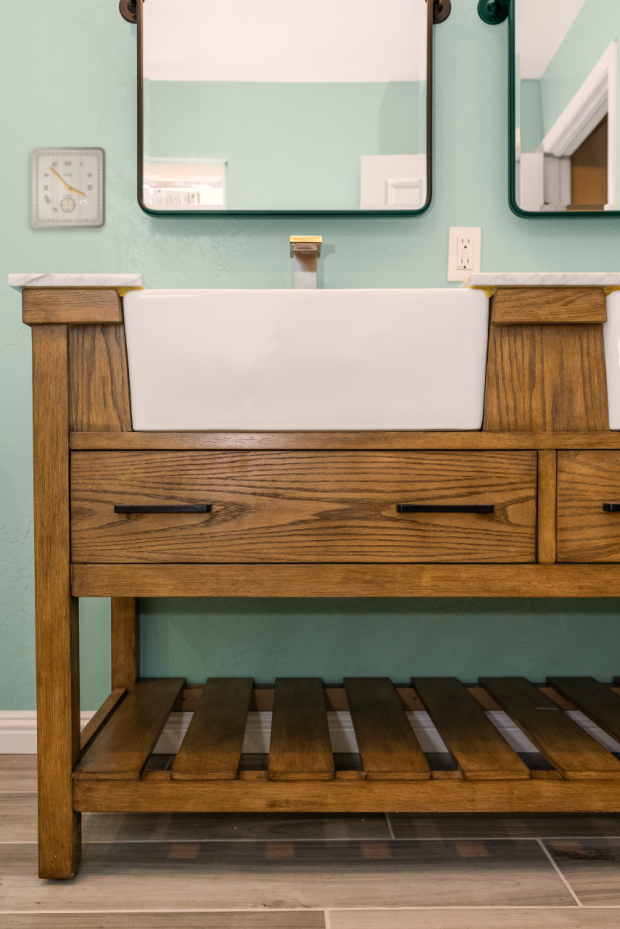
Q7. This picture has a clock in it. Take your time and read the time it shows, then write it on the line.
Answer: 3:53
